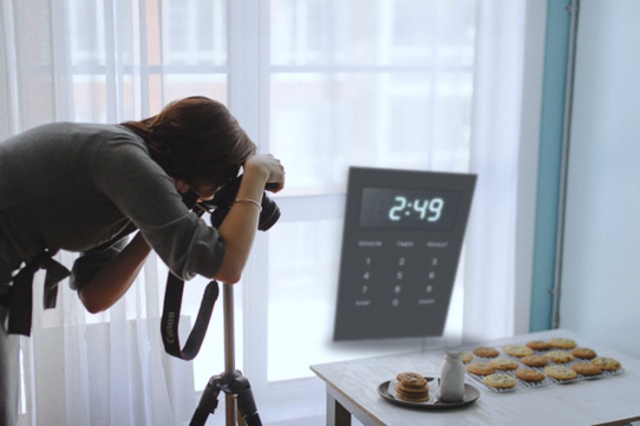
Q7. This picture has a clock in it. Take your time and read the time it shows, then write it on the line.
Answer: 2:49
